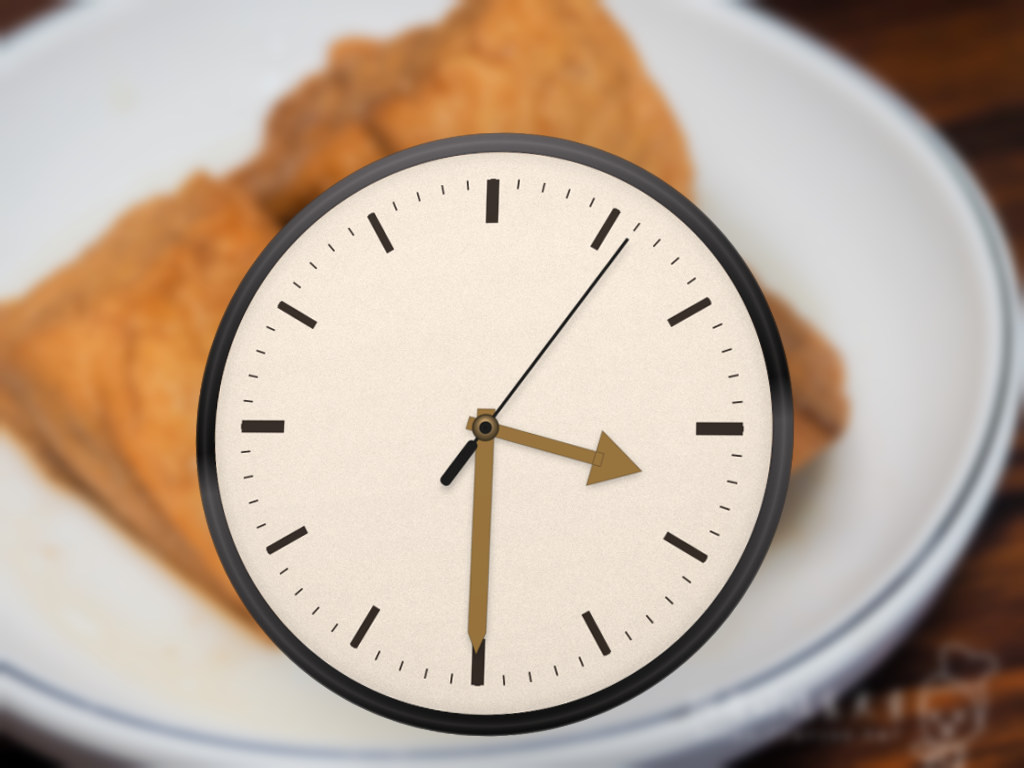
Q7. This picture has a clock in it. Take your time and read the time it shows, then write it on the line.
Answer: 3:30:06
